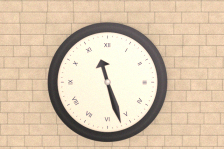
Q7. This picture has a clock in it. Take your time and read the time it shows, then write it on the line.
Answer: 11:27
